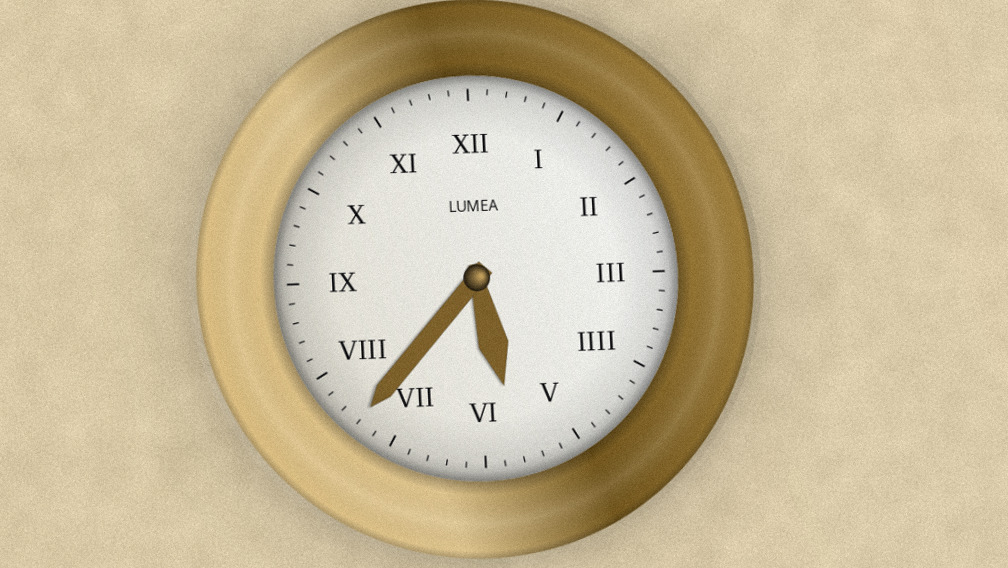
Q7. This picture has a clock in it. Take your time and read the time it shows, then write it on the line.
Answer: 5:37
